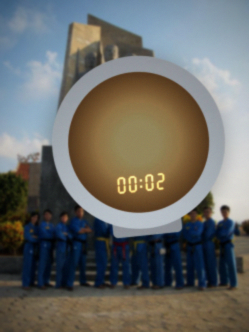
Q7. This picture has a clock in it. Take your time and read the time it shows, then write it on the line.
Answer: 0:02
